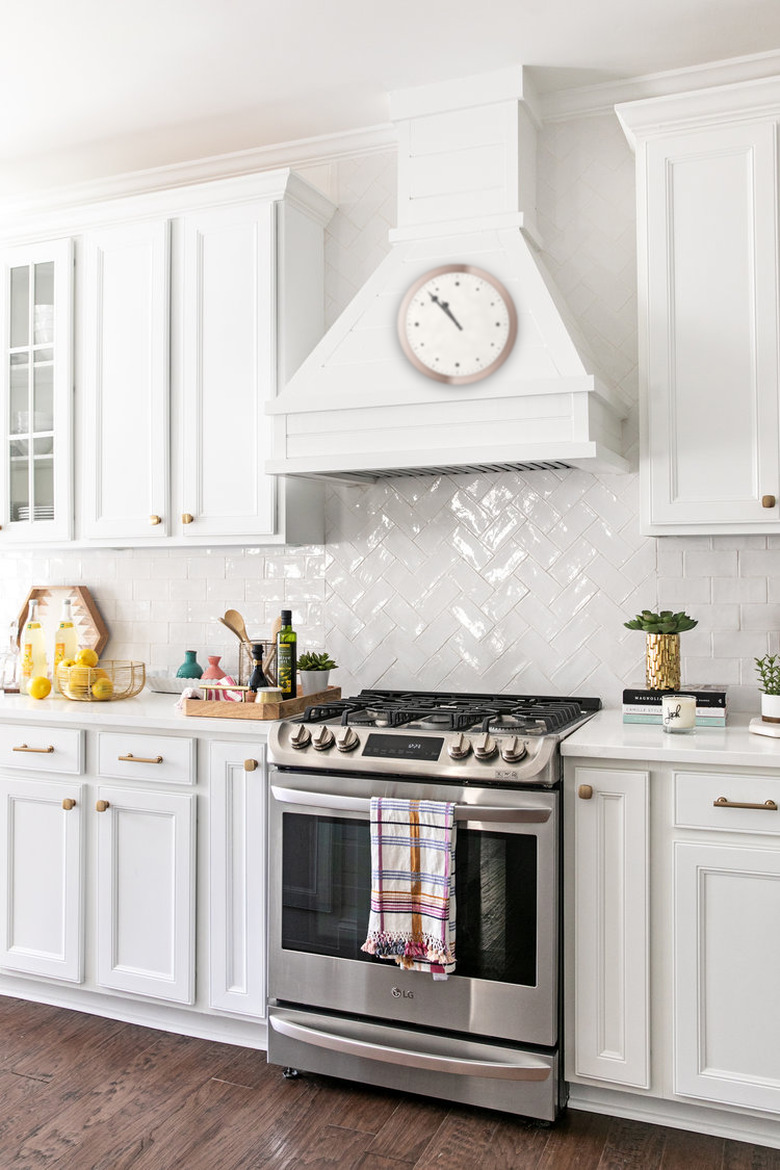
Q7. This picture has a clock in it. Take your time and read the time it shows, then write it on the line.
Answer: 10:53
